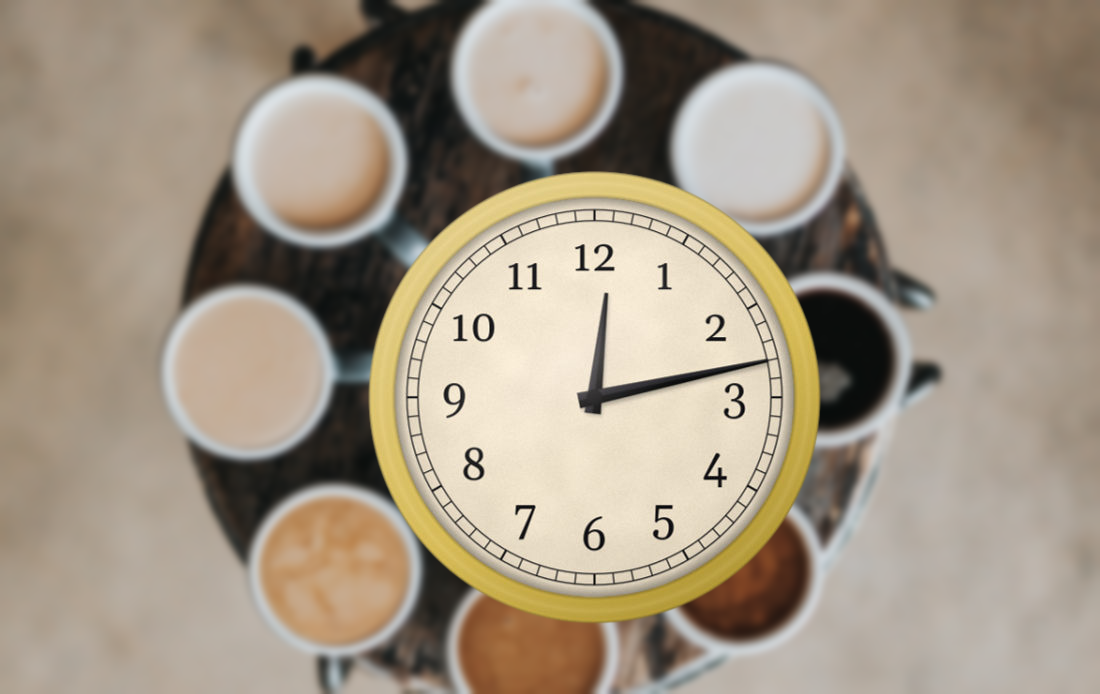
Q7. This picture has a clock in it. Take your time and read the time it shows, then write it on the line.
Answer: 12:13
